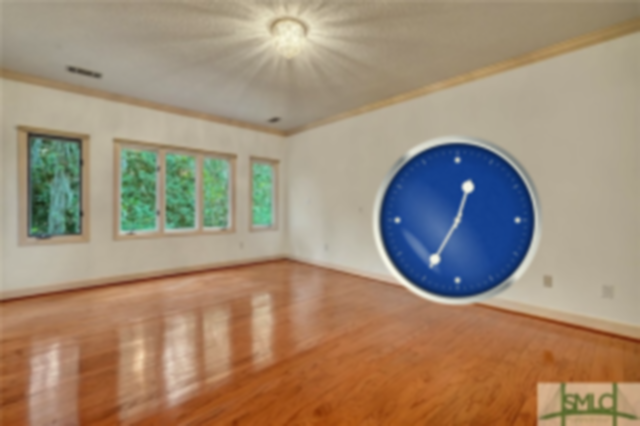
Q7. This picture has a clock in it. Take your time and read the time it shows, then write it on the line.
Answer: 12:35
